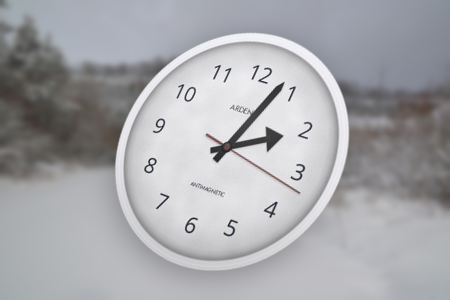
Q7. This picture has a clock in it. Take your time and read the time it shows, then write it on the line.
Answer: 2:03:17
